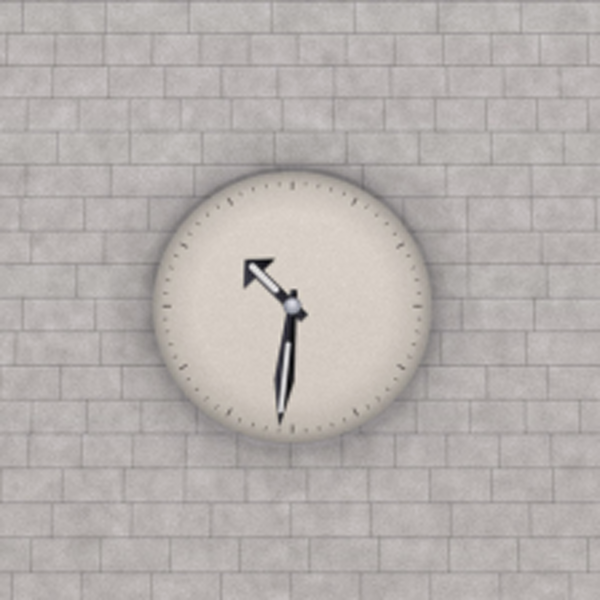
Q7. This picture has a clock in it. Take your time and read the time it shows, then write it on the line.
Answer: 10:31
